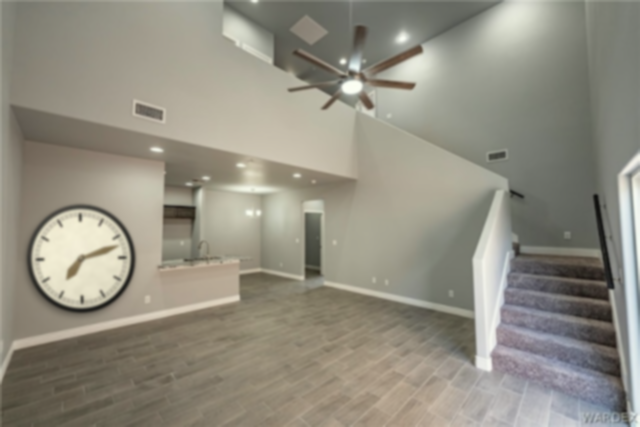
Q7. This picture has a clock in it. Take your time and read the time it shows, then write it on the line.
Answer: 7:12
